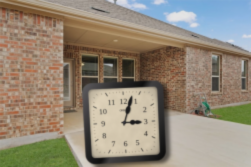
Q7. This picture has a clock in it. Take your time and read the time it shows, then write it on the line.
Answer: 3:03
